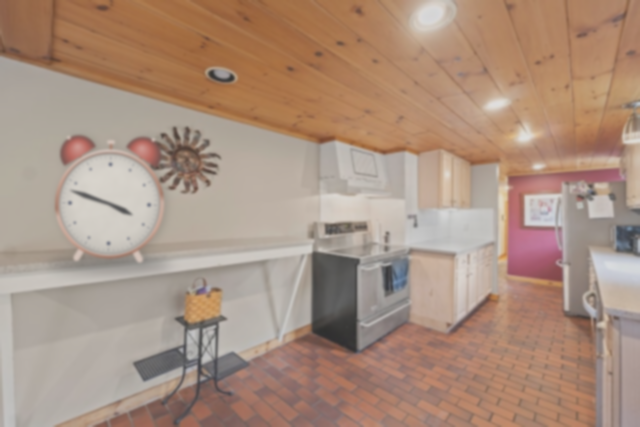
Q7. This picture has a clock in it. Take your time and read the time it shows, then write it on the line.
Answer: 3:48
